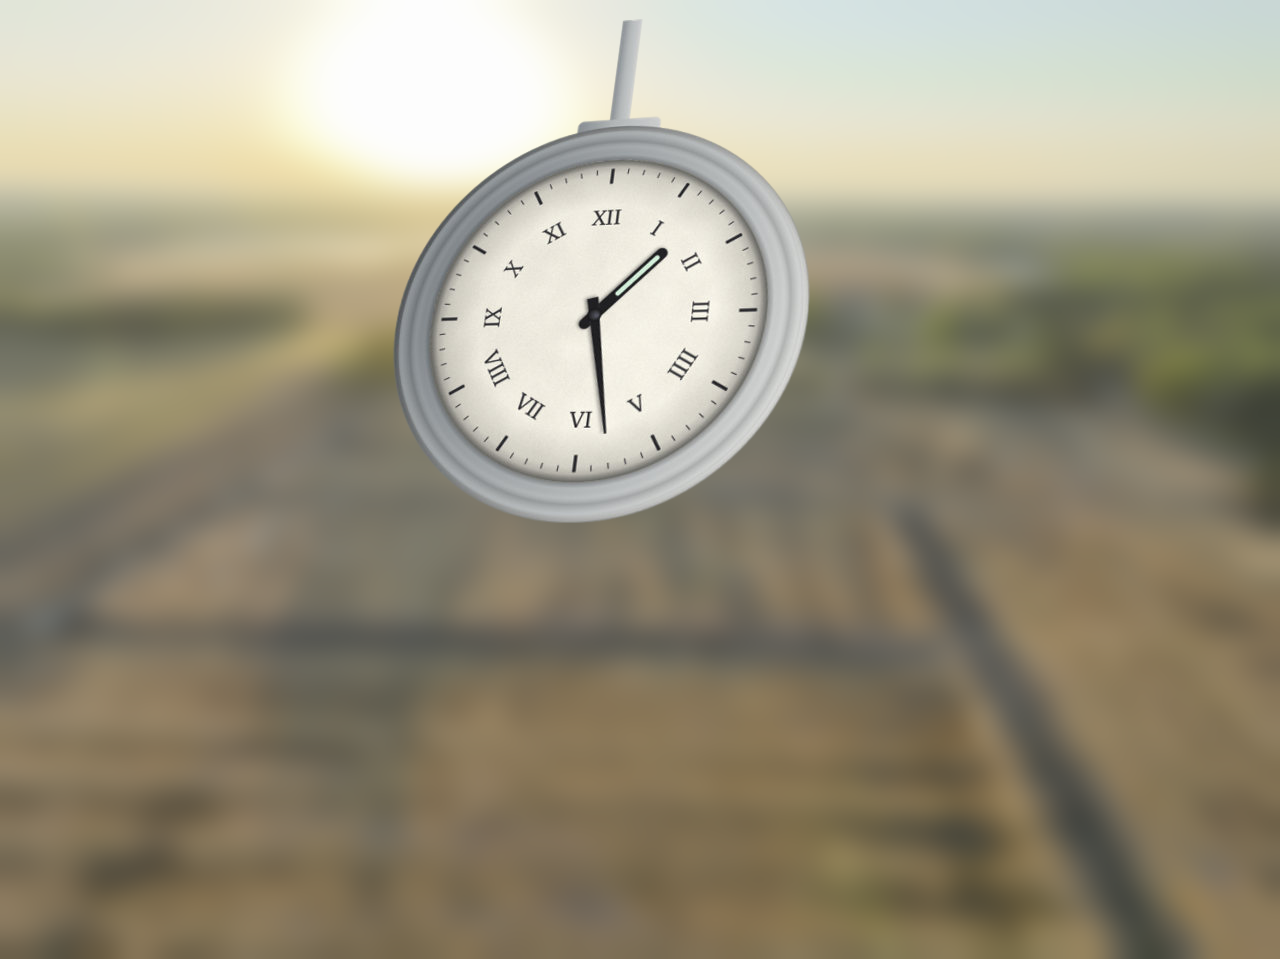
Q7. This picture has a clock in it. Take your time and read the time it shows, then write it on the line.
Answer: 1:28
